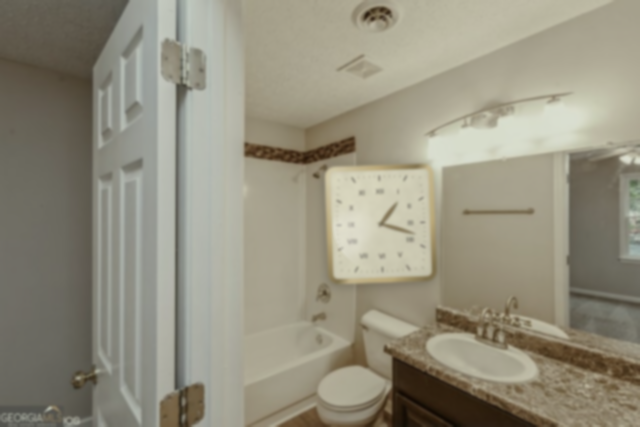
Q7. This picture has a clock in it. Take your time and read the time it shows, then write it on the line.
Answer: 1:18
